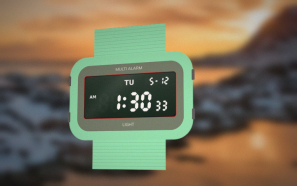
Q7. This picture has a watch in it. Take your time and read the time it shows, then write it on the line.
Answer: 1:30:33
